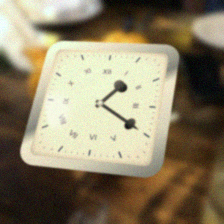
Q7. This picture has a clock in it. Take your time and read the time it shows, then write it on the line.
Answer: 1:20
